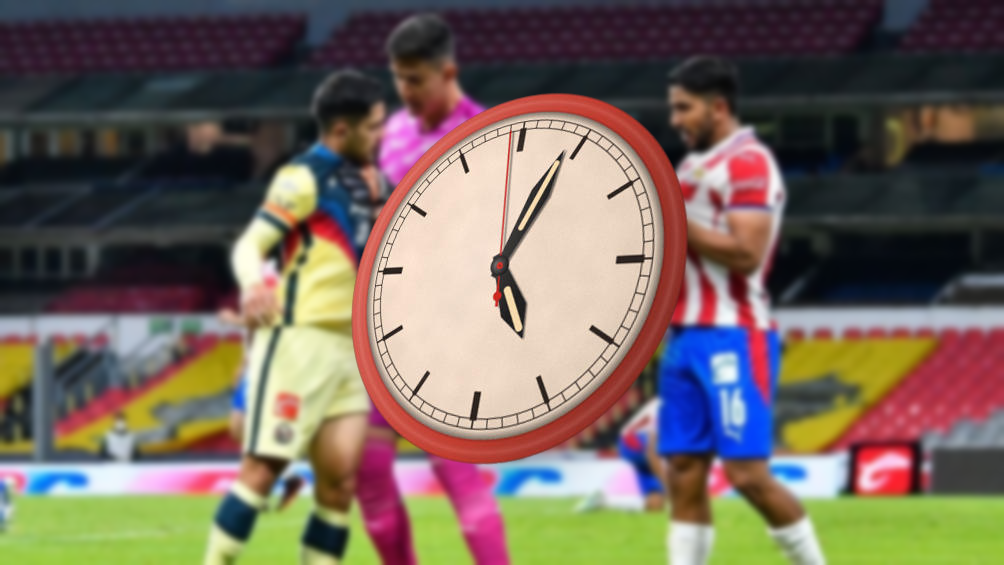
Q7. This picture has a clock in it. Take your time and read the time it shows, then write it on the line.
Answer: 5:03:59
